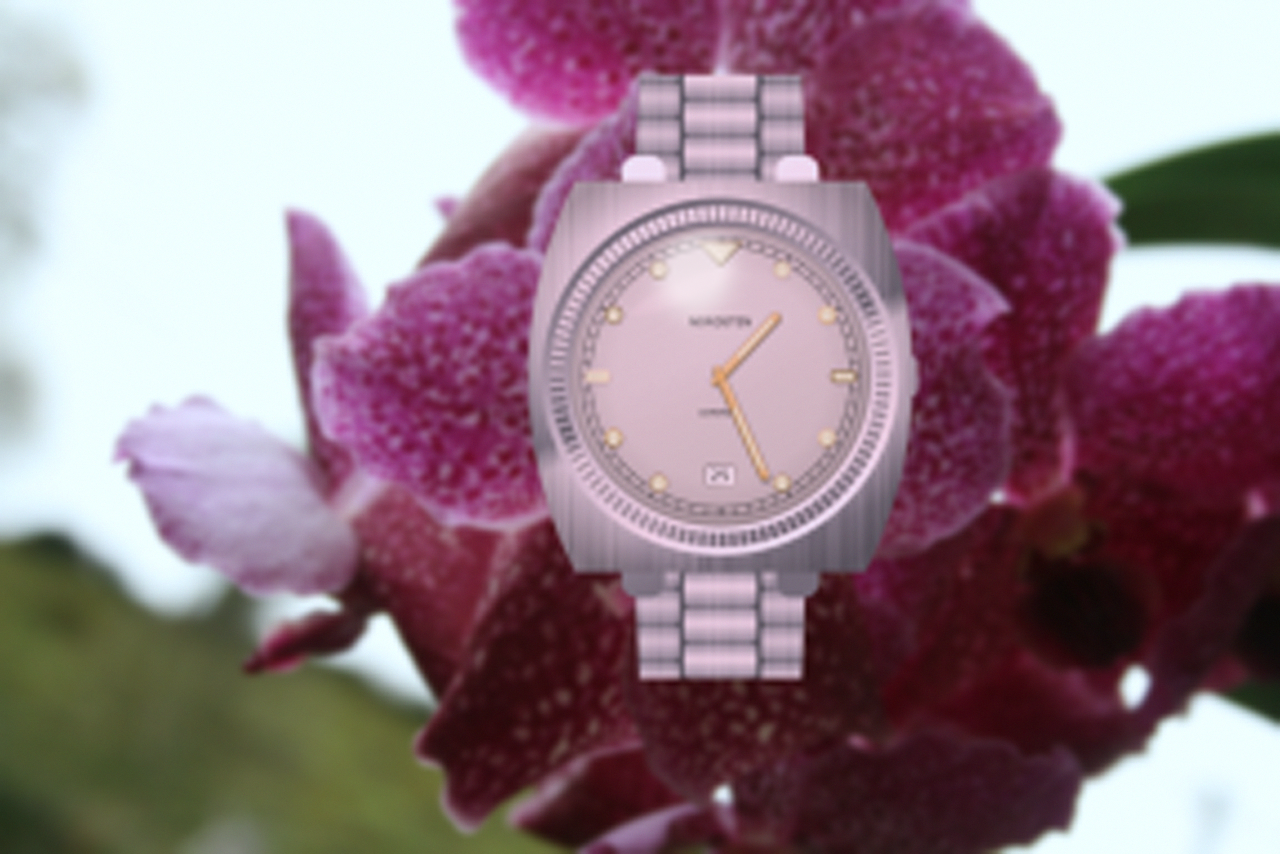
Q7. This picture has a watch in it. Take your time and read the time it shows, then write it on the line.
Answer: 1:26
